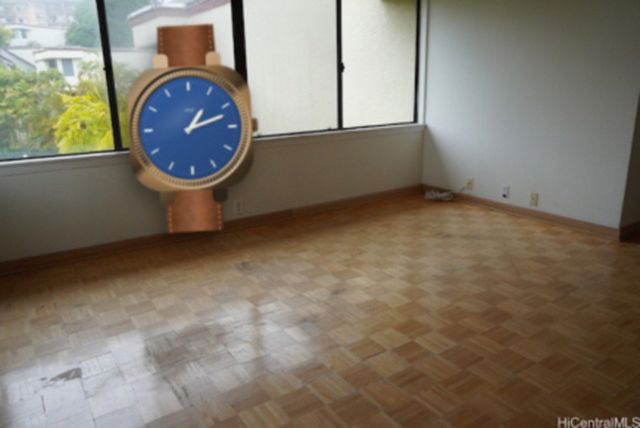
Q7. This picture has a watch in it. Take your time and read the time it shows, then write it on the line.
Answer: 1:12
